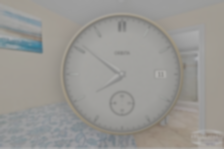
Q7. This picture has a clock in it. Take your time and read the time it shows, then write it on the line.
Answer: 7:51
